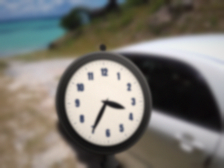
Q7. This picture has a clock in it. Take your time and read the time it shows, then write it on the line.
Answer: 3:35
